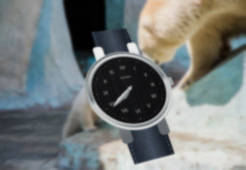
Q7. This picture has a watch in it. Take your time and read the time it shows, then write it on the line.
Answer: 7:39
